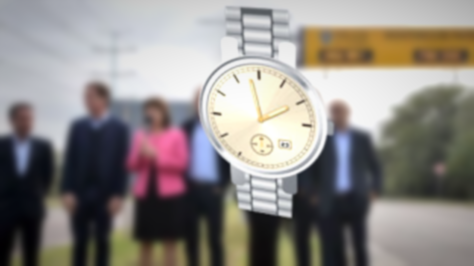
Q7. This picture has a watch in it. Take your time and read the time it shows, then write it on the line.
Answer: 1:58
